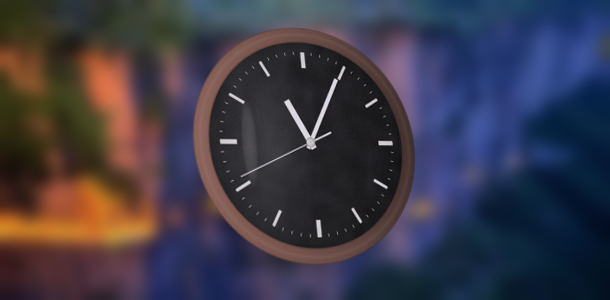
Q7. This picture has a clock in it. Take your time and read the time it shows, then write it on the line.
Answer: 11:04:41
